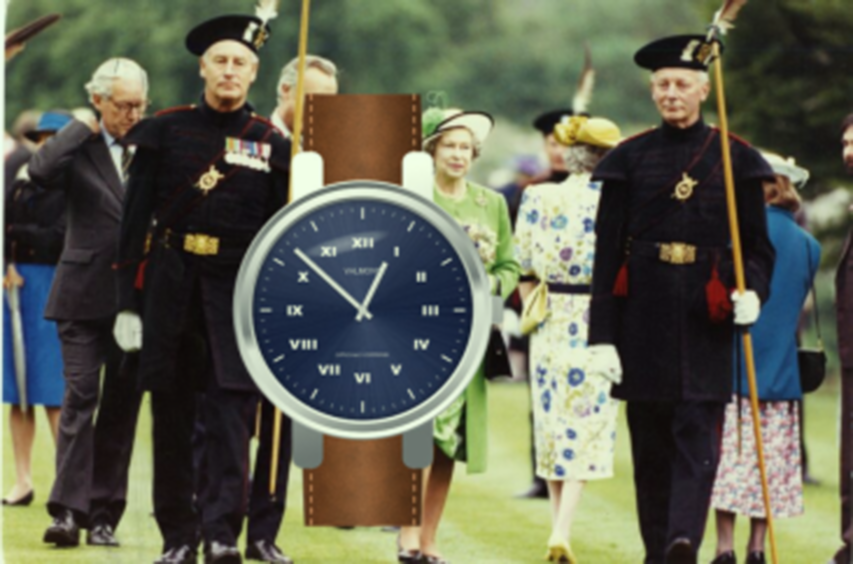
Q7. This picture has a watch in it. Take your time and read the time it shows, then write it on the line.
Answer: 12:52
